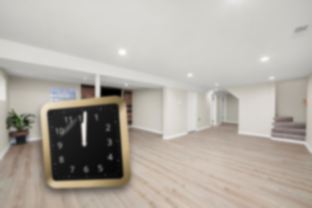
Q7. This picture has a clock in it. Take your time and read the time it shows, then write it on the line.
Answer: 12:01
